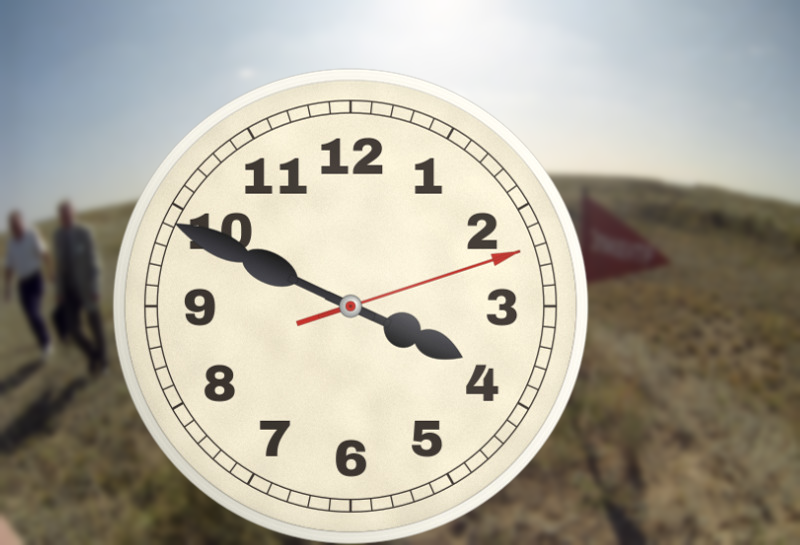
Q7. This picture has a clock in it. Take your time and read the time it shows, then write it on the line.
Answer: 3:49:12
